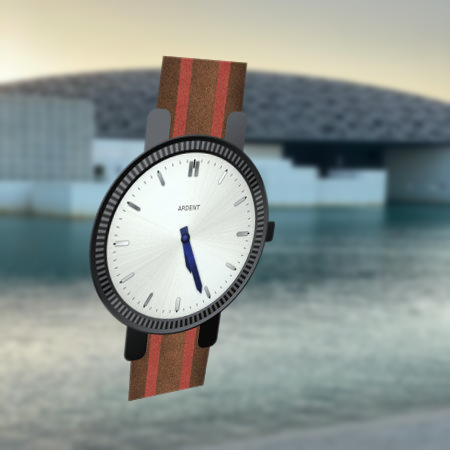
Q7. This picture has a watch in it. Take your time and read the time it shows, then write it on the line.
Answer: 5:26
